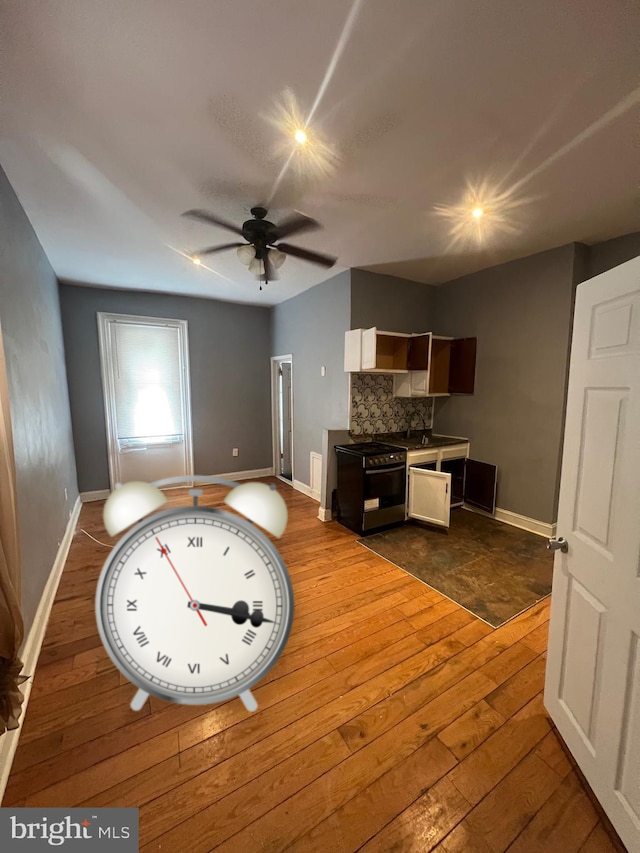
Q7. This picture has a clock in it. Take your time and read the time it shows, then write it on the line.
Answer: 3:16:55
